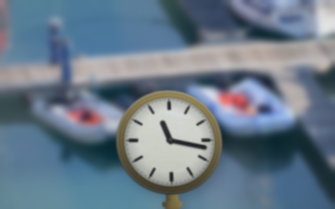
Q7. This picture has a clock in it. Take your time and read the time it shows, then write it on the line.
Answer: 11:17
